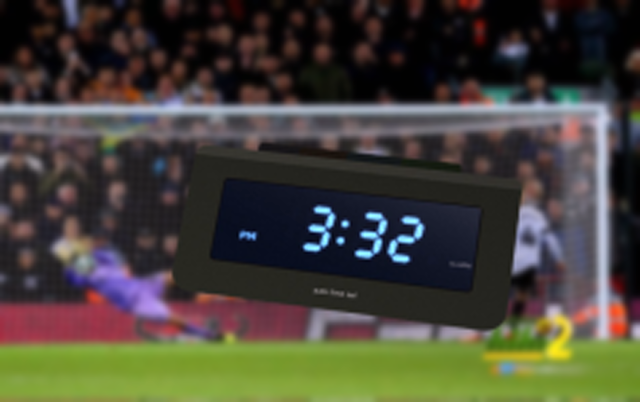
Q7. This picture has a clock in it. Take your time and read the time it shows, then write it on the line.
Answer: 3:32
